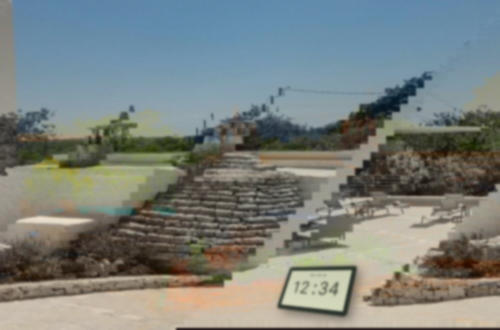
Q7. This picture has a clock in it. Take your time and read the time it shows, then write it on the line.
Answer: 12:34
